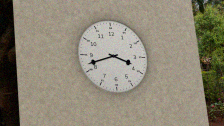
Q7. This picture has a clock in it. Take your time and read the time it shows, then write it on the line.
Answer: 3:42
